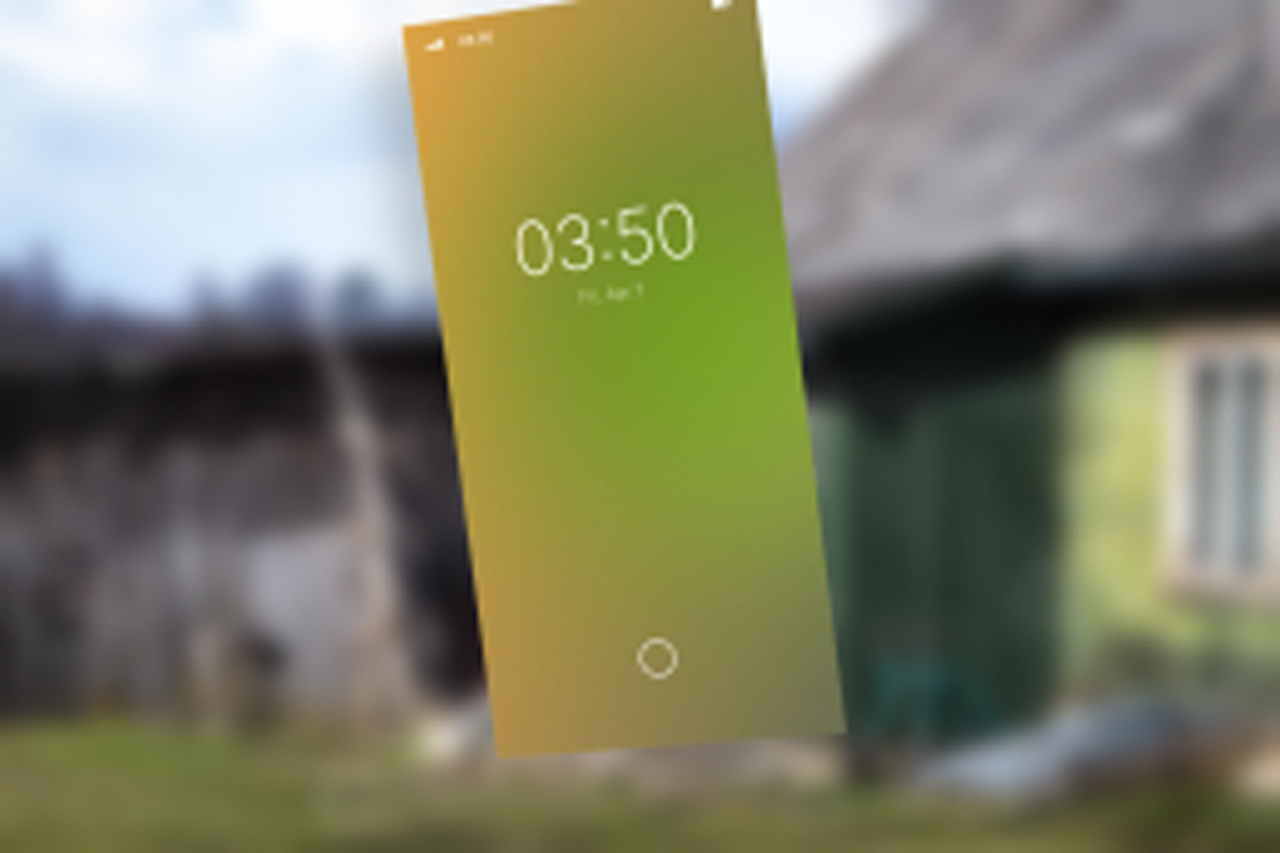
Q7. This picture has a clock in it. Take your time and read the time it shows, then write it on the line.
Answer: 3:50
